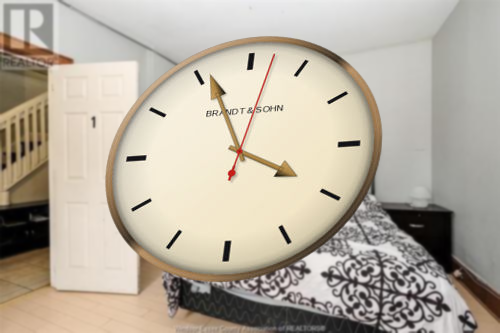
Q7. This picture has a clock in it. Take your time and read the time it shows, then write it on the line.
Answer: 3:56:02
